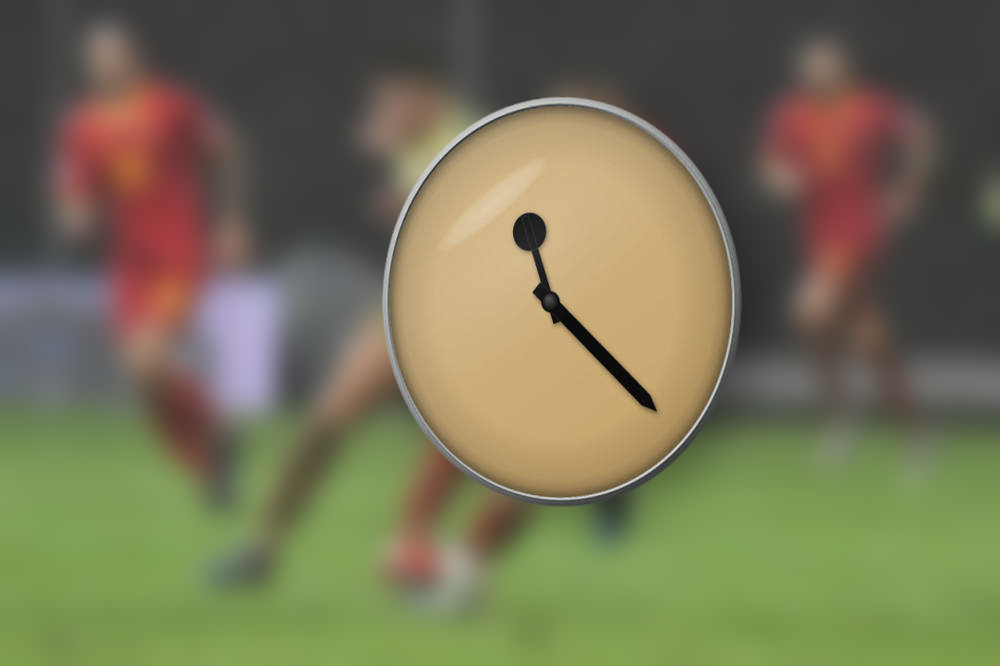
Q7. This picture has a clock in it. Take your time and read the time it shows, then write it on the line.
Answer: 11:22
